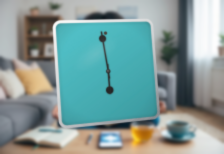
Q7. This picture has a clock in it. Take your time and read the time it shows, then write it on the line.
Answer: 5:59
